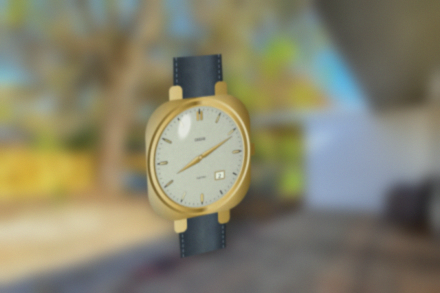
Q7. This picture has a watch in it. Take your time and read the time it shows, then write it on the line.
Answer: 8:11
